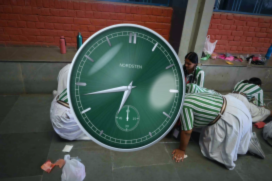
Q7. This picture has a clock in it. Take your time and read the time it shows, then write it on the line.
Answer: 6:43
